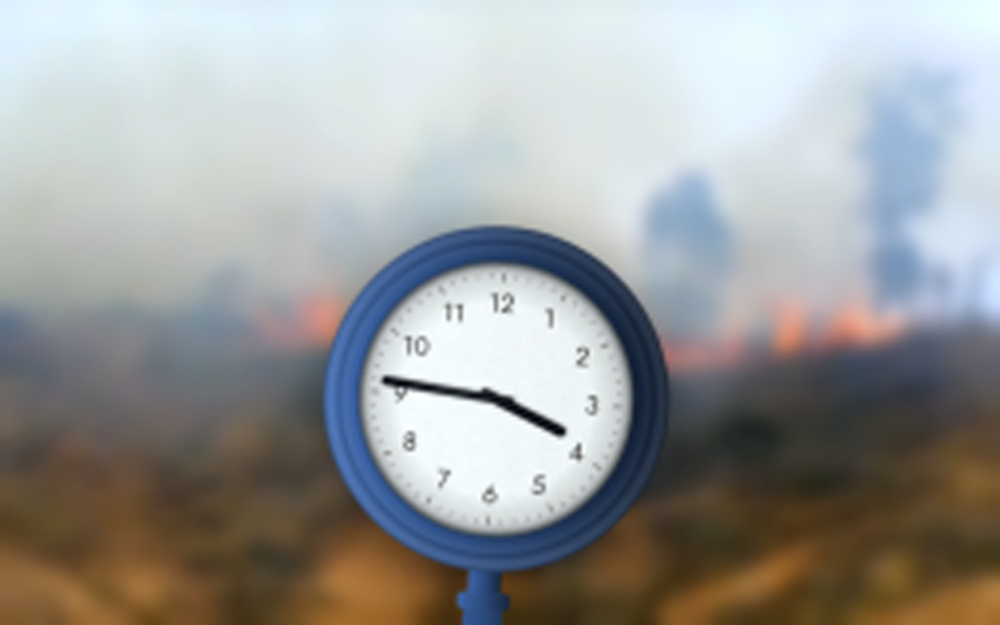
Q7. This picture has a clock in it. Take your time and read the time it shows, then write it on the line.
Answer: 3:46
